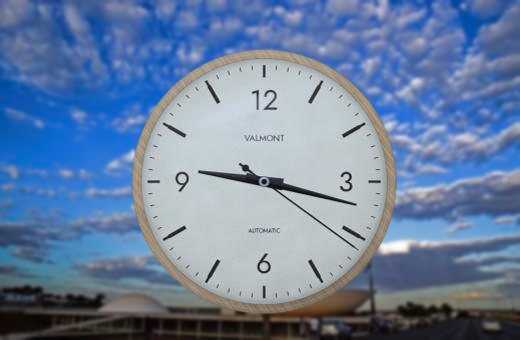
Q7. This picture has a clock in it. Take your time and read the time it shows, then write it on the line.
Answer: 9:17:21
